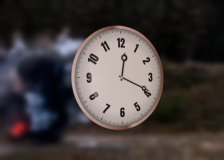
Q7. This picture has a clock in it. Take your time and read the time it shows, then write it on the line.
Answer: 12:19
